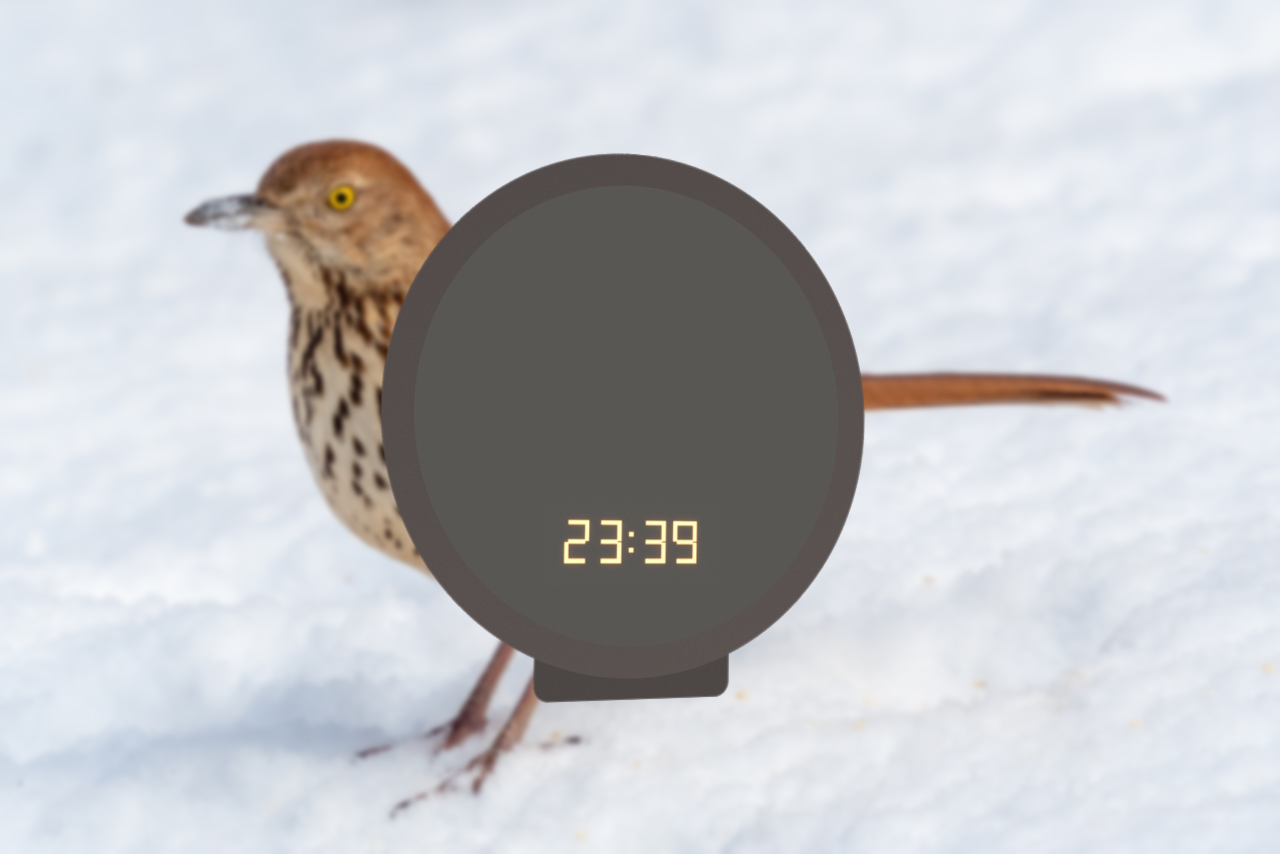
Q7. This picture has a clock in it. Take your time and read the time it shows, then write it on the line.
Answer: 23:39
